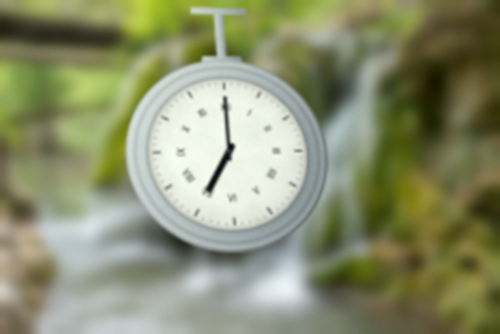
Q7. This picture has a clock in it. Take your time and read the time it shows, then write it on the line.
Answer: 7:00
